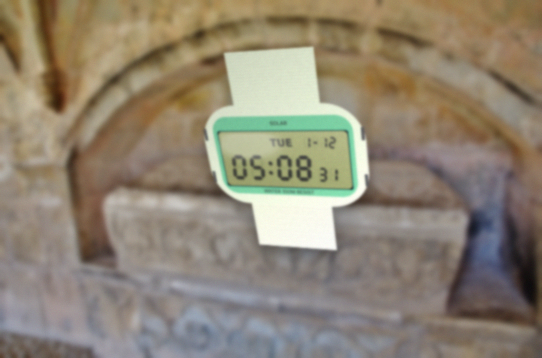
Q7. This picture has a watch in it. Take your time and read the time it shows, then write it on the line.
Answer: 5:08:31
